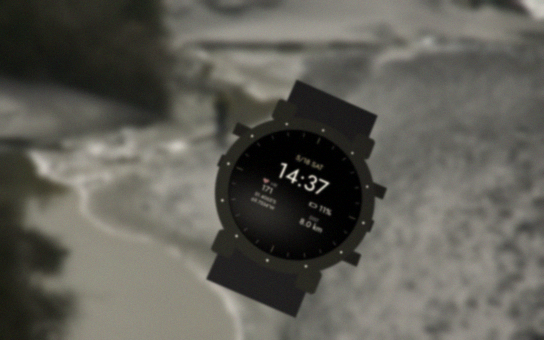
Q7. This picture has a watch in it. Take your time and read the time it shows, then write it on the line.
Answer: 14:37
